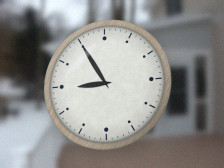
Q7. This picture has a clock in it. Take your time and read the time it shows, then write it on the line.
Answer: 8:55
